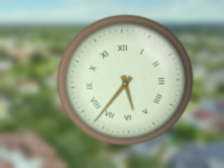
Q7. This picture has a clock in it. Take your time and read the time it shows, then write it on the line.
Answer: 5:37
